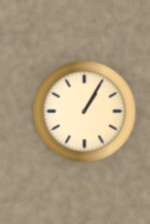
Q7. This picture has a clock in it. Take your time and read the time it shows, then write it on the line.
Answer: 1:05
